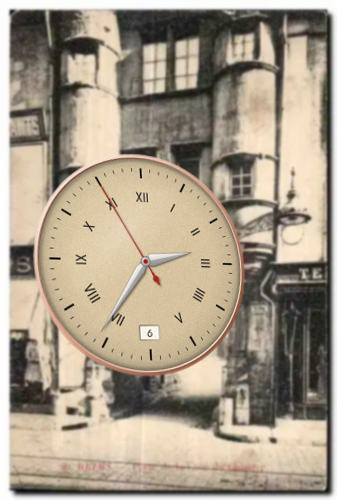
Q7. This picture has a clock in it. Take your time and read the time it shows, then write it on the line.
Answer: 2:35:55
